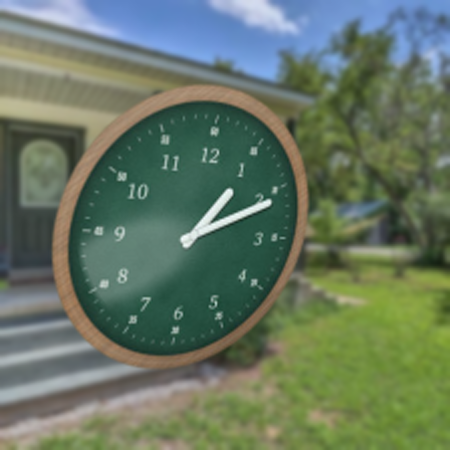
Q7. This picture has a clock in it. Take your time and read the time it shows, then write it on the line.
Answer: 1:11
